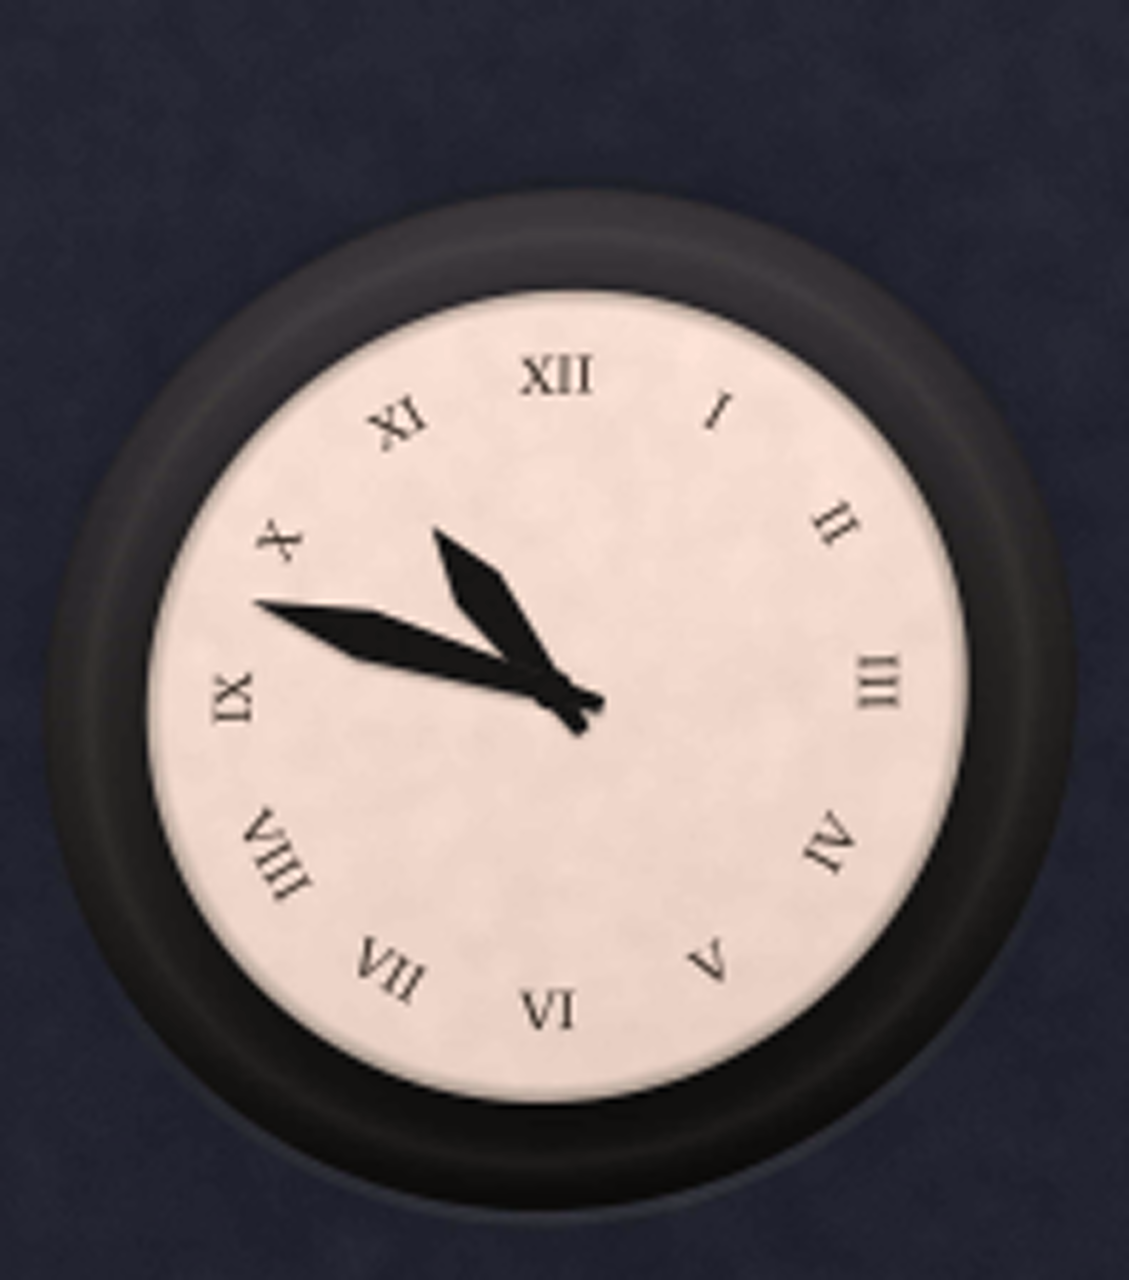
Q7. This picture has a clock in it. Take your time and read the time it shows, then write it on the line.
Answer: 10:48
